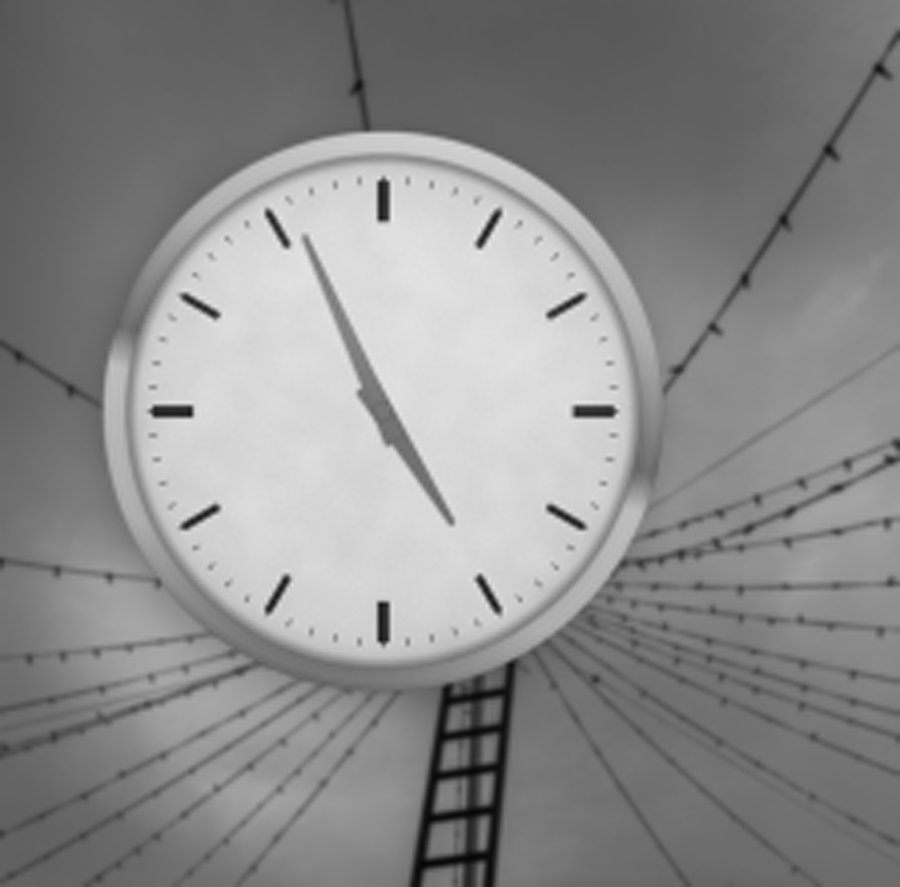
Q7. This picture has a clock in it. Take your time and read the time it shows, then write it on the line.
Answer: 4:56
